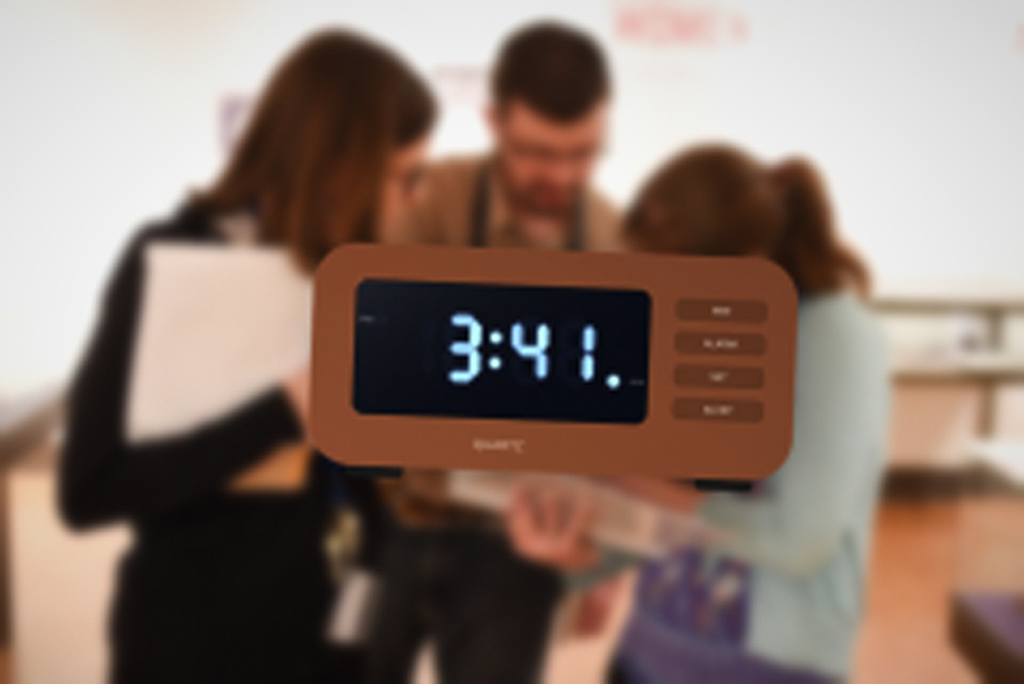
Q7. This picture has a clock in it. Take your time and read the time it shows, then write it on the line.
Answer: 3:41
